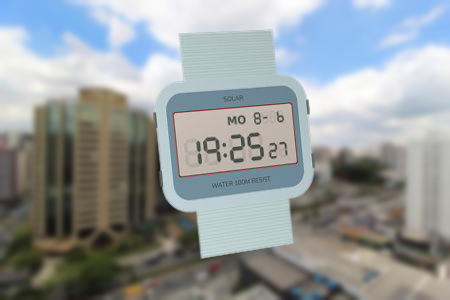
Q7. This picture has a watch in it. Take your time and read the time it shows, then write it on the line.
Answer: 19:25:27
